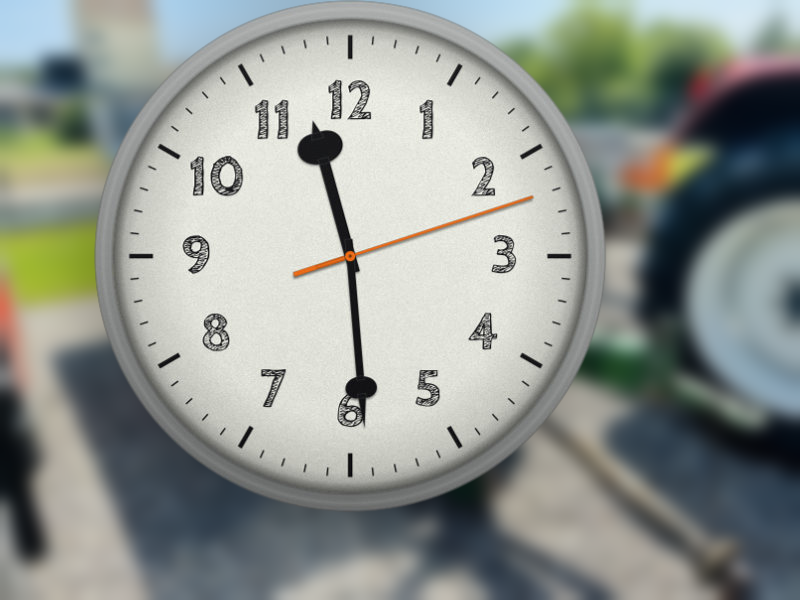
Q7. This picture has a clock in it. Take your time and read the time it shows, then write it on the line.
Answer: 11:29:12
